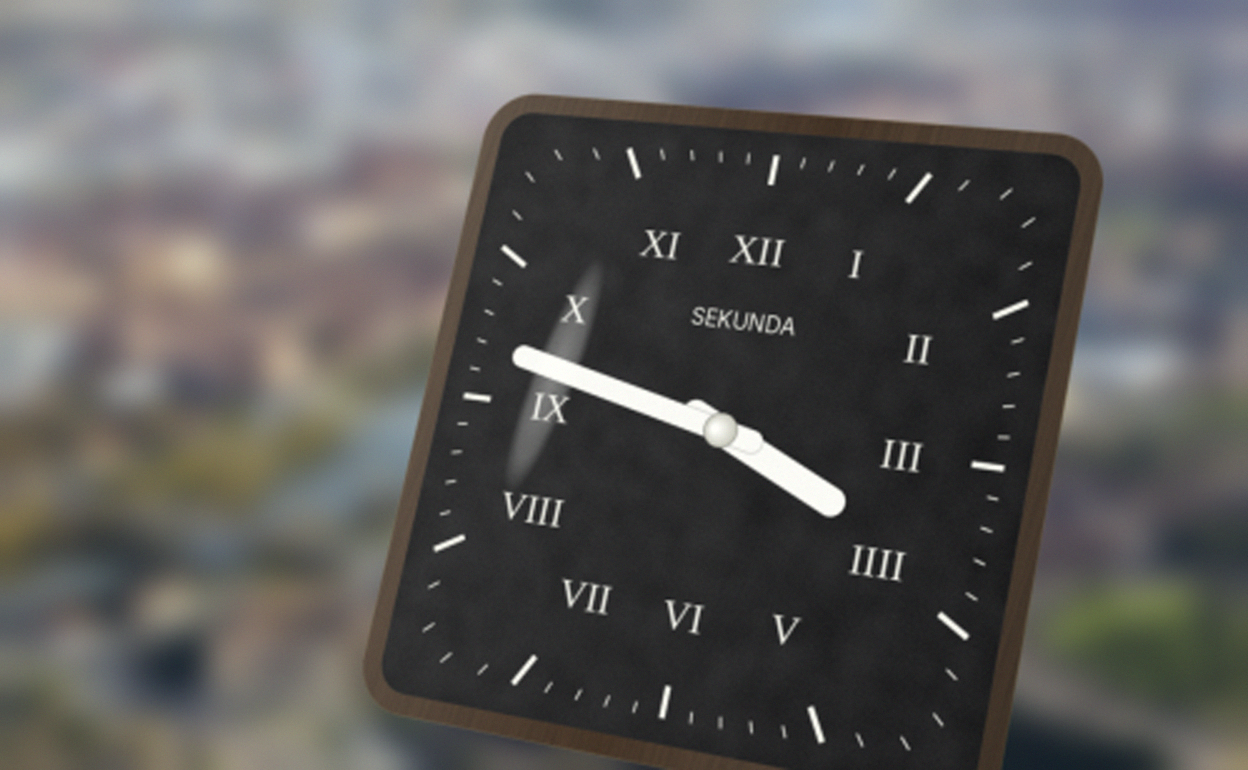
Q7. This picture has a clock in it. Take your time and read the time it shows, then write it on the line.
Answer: 3:47
